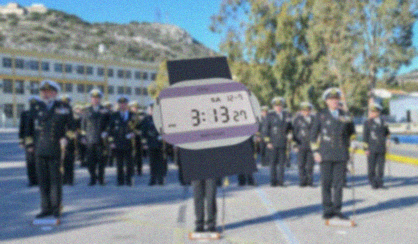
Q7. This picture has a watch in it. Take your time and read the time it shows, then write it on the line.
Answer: 3:13:27
